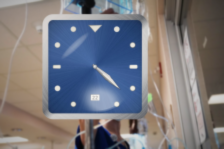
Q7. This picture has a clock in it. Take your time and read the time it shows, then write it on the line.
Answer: 4:22
